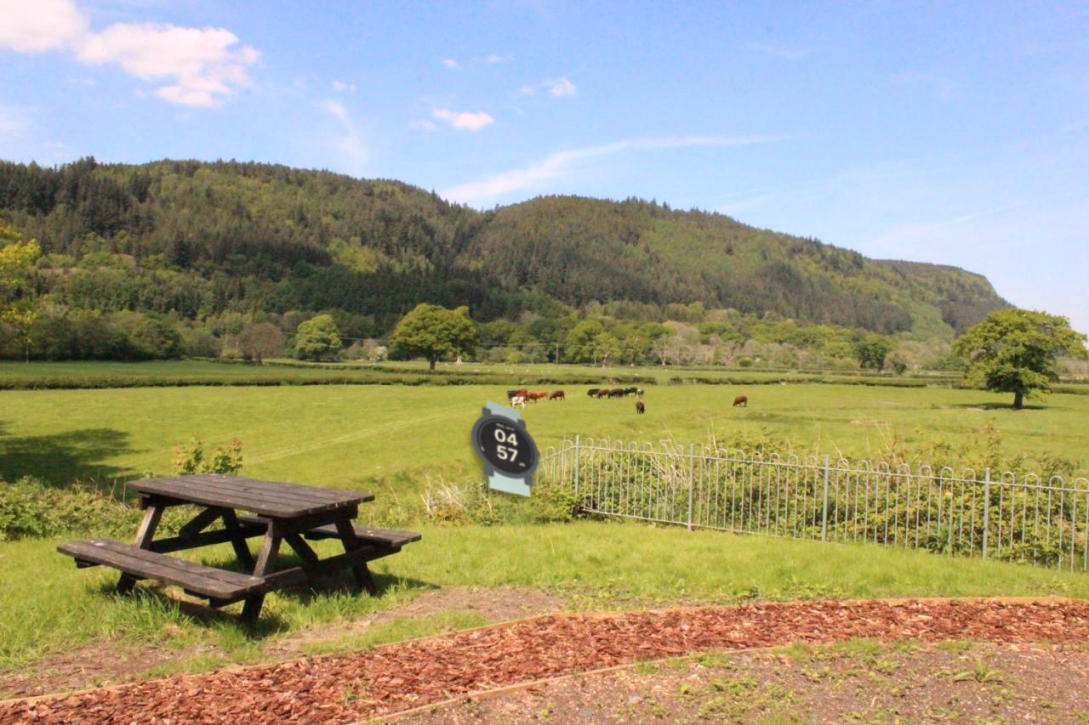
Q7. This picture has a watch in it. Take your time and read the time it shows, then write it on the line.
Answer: 4:57
